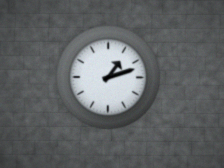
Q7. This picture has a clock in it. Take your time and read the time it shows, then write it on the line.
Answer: 1:12
